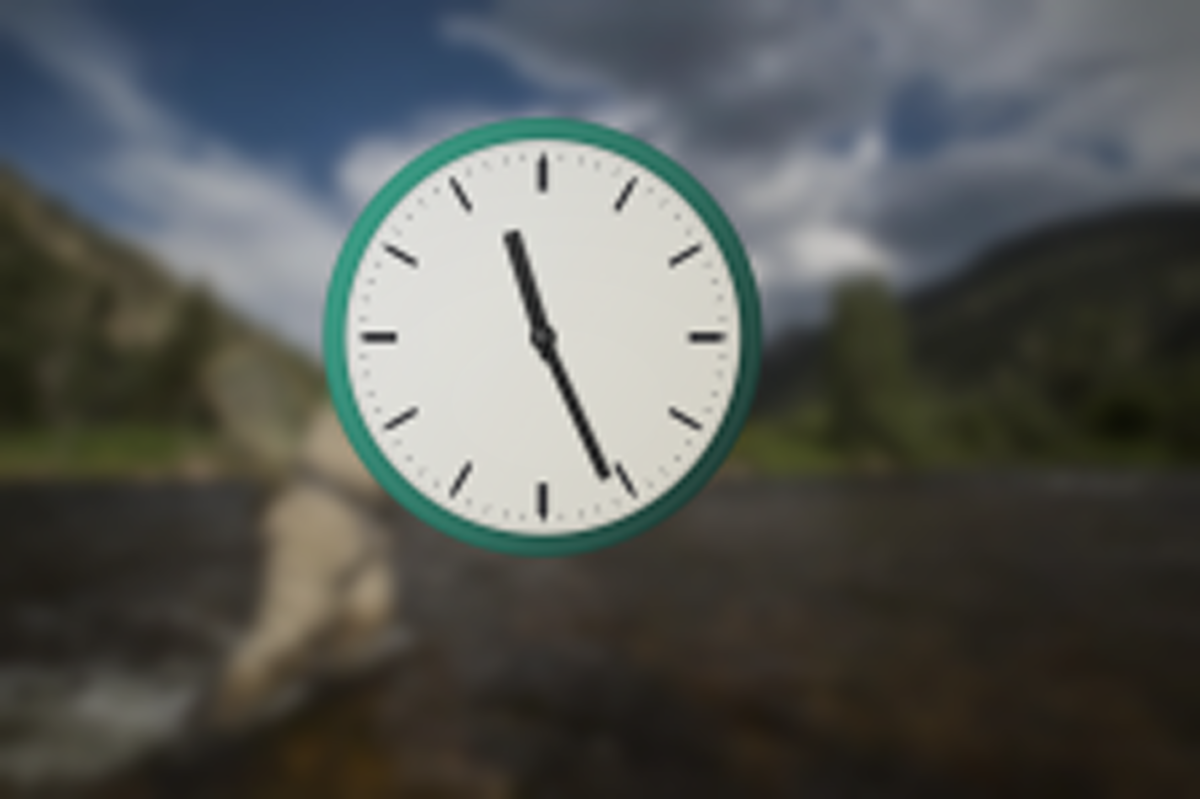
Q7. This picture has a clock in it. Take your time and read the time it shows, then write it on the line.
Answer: 11:26
